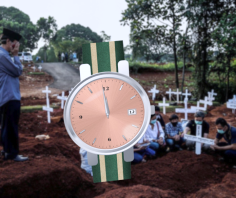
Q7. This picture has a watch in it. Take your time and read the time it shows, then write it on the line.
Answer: 11:59
